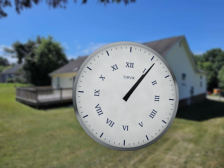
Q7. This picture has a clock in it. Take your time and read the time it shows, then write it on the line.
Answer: 1:06
